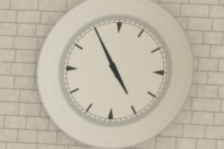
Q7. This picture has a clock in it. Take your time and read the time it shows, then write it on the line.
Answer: 4:55
